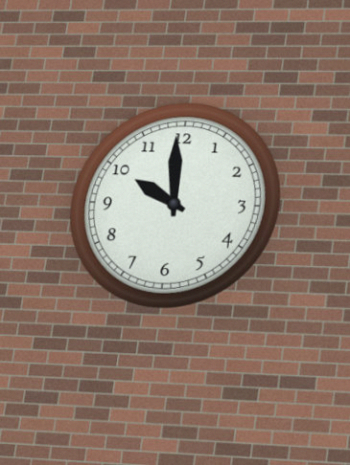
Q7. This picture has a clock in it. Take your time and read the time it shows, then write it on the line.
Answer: 9:59
